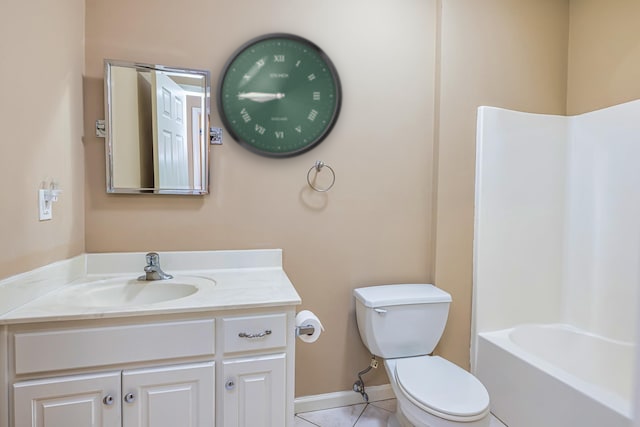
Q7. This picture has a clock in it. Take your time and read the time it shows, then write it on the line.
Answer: 8:45
